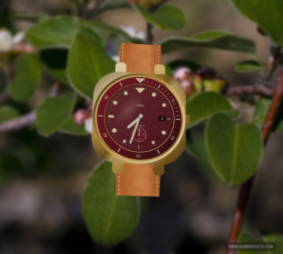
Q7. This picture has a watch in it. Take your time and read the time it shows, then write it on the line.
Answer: 7:33
